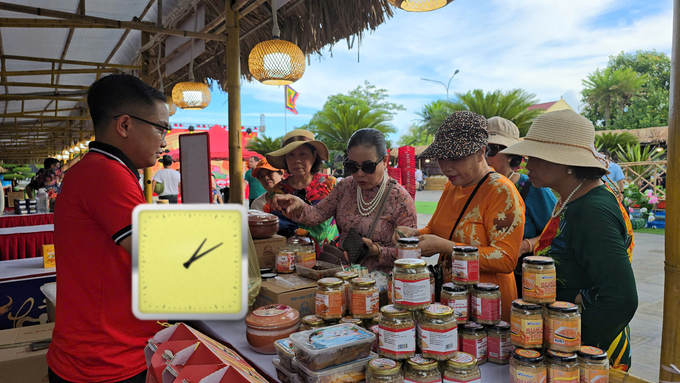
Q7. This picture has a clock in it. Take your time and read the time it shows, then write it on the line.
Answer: 1:10
